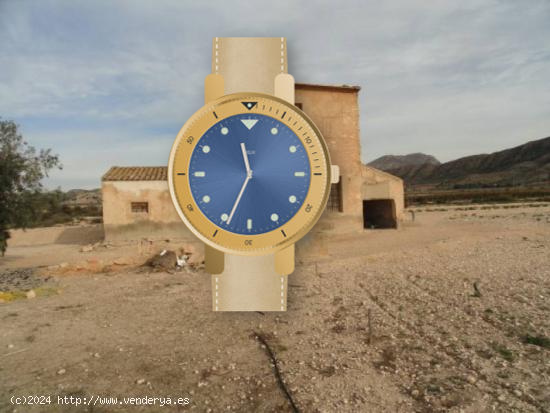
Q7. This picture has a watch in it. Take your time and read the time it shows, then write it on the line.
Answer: 11:34
